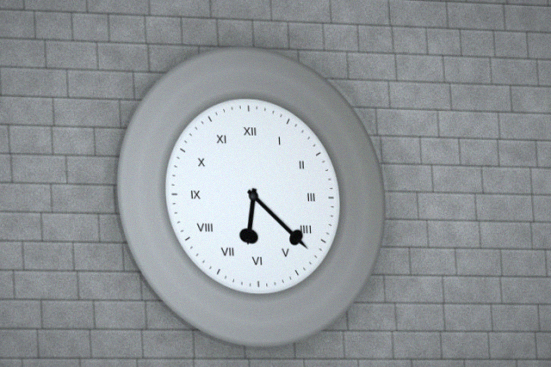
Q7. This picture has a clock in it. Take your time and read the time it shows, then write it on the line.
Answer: 6:22
